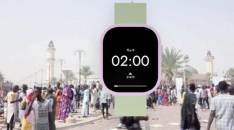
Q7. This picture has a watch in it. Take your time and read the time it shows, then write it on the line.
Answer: 2:00
